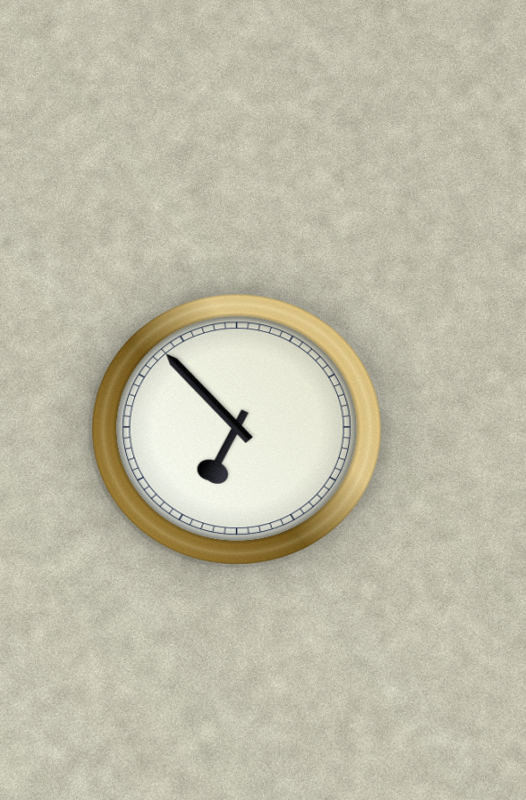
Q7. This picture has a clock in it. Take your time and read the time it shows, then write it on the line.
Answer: 6:53
